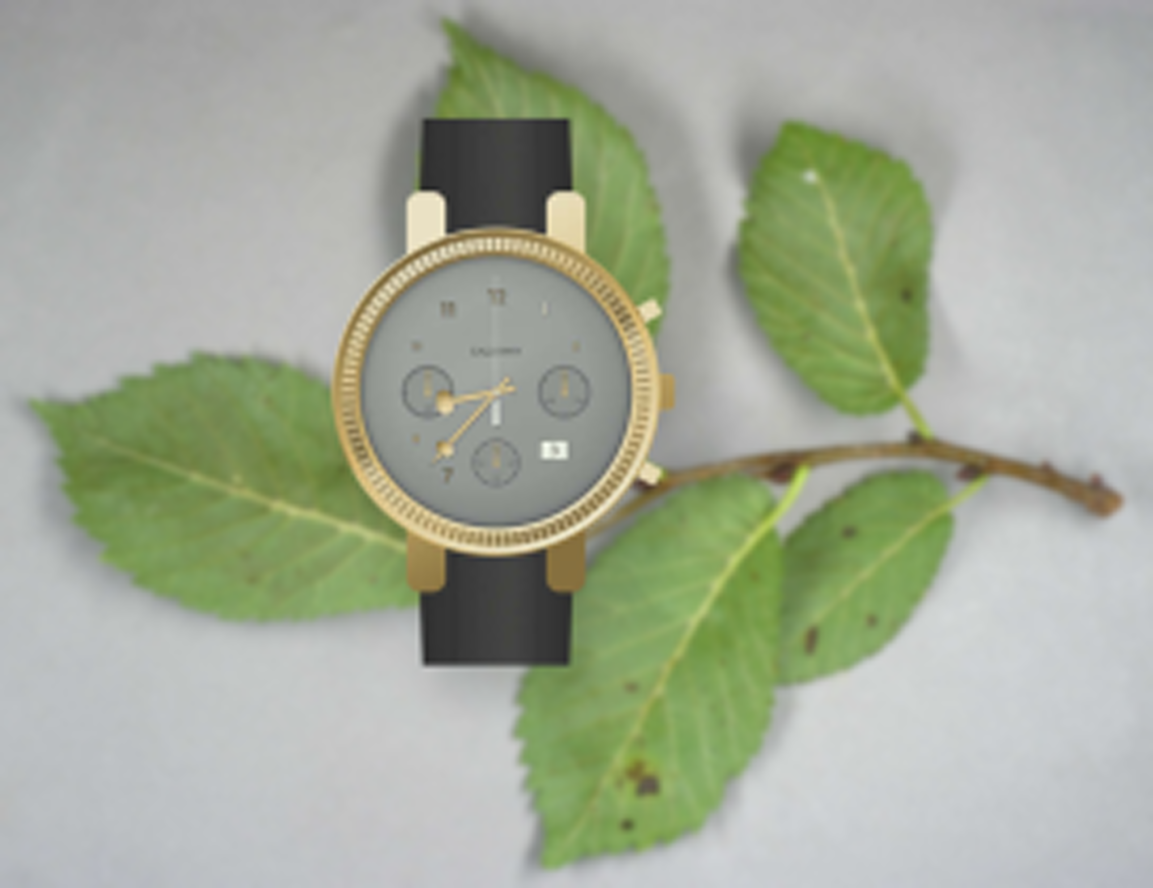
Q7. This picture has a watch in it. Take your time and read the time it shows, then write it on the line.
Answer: 8:37
